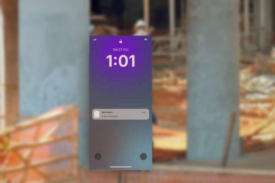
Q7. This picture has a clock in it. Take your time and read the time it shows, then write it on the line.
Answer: 1:01
